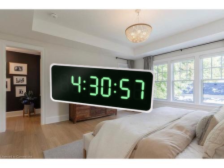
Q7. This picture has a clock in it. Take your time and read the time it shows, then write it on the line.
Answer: 4:30:57
